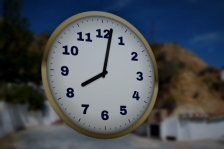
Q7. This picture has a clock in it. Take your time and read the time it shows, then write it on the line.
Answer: 8:02
